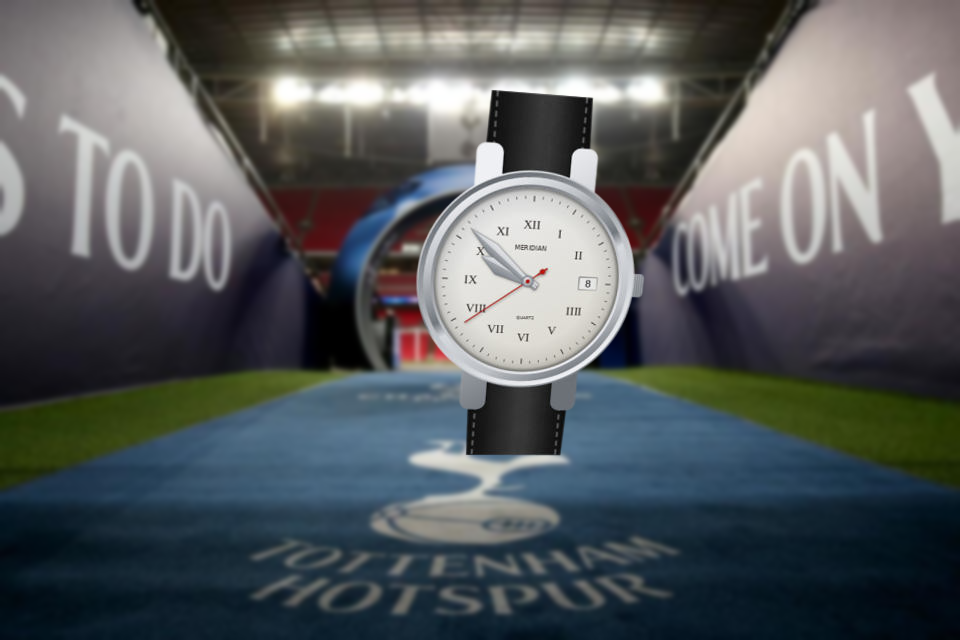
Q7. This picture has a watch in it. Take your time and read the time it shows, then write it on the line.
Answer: 9:51:39
